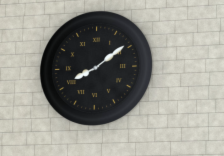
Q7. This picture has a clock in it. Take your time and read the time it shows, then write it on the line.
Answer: 8:09
